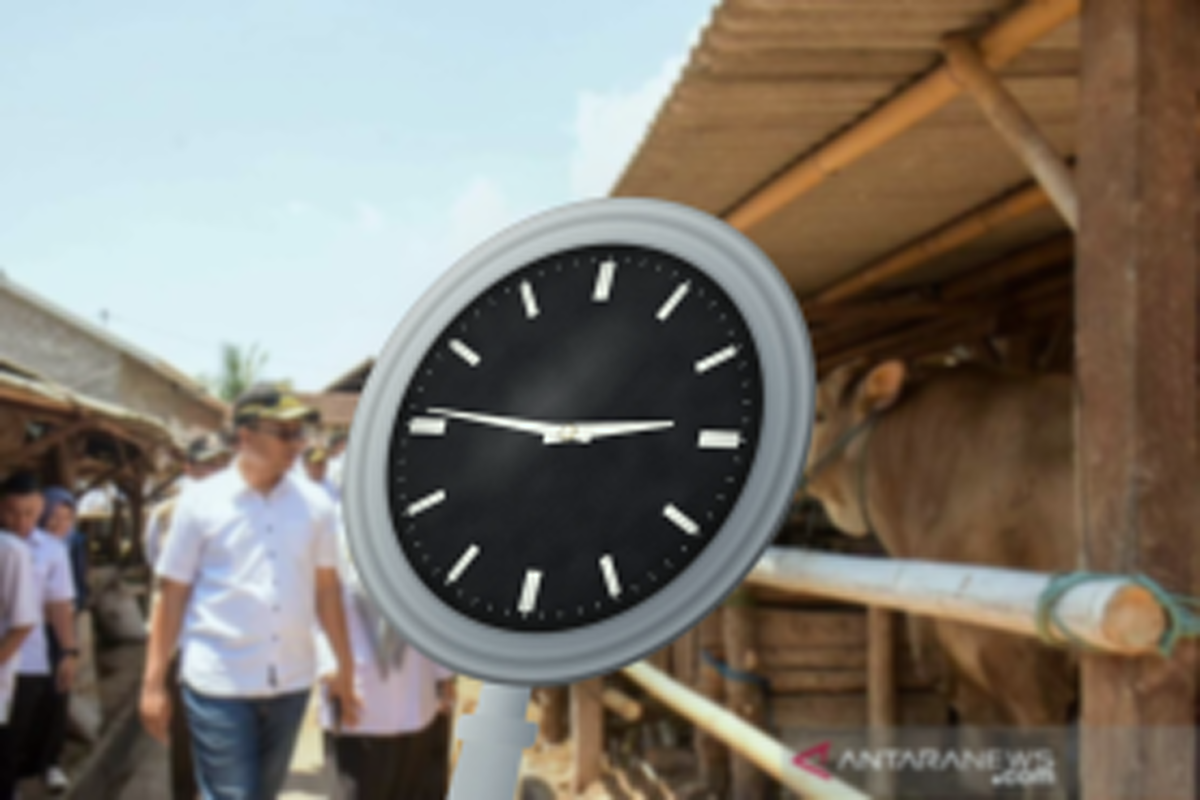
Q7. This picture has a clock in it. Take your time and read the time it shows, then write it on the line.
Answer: 2:46
